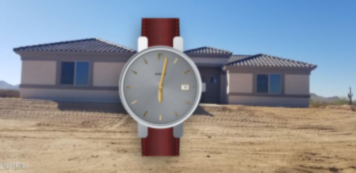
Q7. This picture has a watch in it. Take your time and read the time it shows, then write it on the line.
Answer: 6:02
